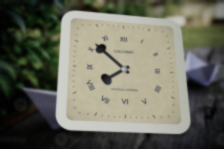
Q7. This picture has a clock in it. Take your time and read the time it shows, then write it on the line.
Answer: 7:52
